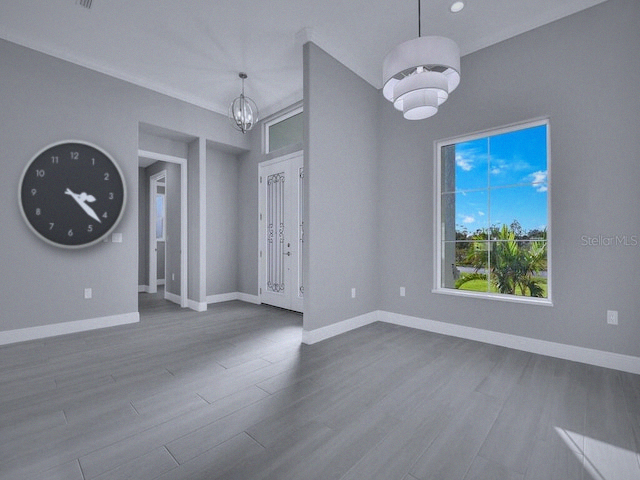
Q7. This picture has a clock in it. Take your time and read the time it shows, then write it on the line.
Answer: 3:22
